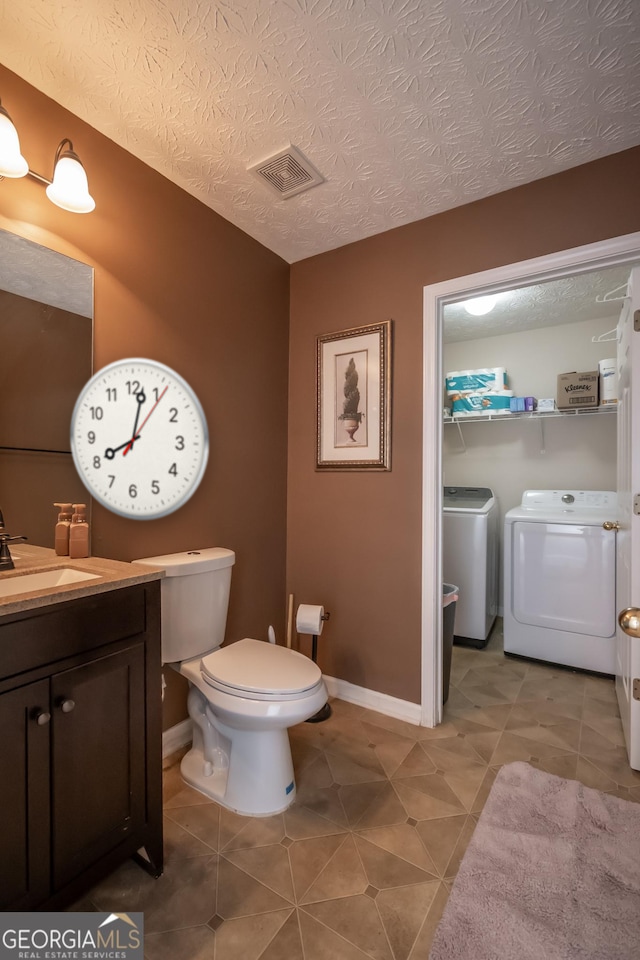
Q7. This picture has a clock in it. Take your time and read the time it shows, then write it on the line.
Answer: 8:02:06
